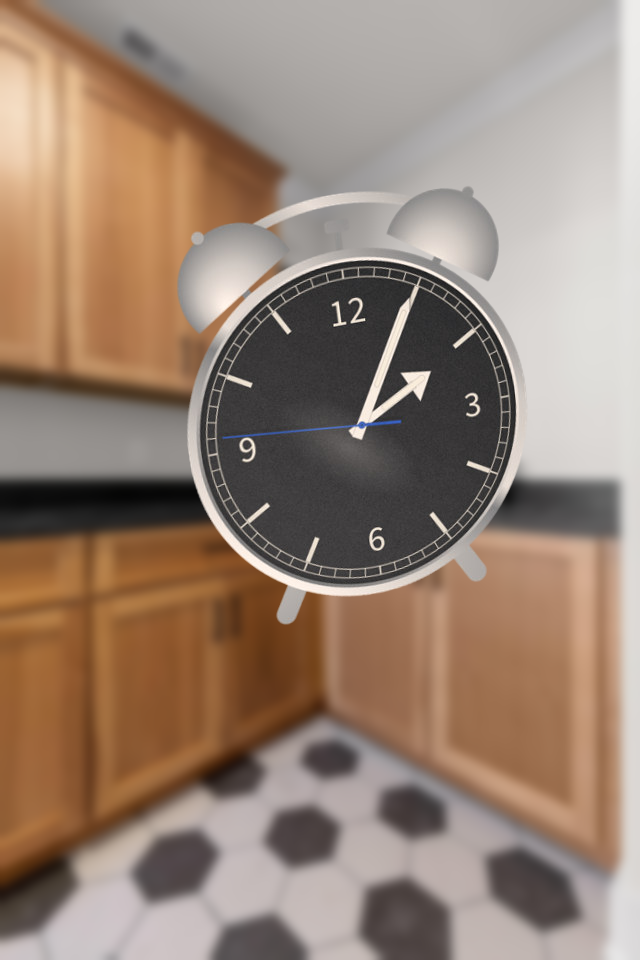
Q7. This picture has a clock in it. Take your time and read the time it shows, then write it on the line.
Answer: 2:04:46
